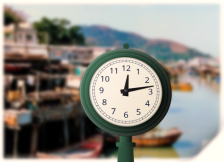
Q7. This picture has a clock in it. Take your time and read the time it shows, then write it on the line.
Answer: 12:13
